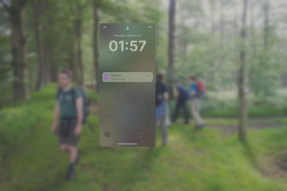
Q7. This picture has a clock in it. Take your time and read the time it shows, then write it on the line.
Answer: 1:57
